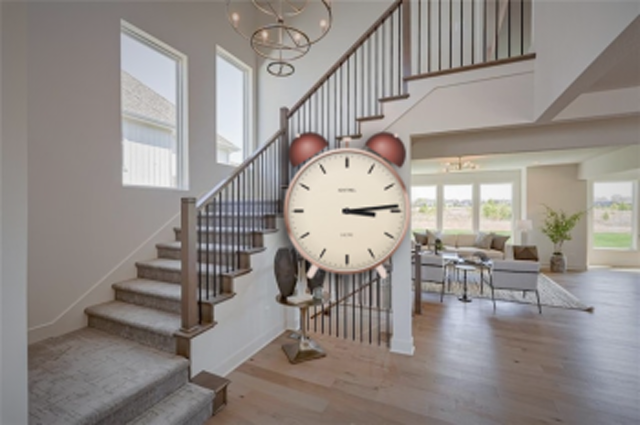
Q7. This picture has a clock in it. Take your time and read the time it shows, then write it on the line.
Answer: 3:14
